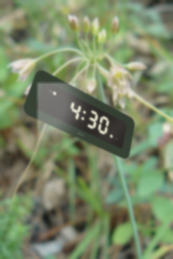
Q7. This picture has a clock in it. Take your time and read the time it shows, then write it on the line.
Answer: 4:30
